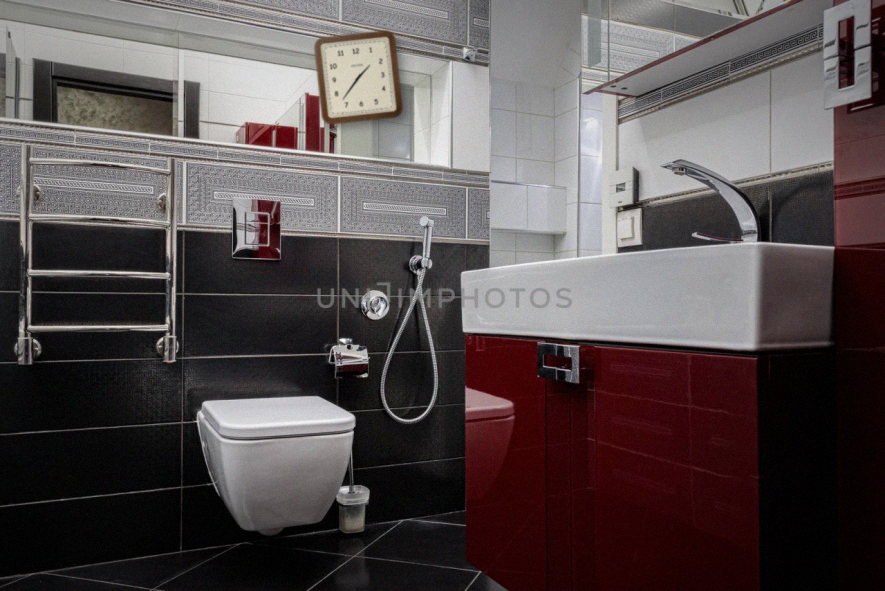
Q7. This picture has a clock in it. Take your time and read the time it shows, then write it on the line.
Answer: 1:37
